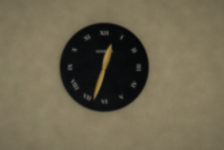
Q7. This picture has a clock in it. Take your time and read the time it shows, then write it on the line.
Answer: 12:33
